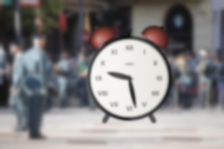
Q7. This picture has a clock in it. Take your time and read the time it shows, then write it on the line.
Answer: 9:28
